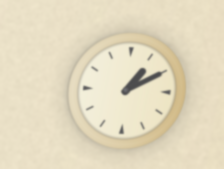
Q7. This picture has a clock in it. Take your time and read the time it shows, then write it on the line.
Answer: 1:10
